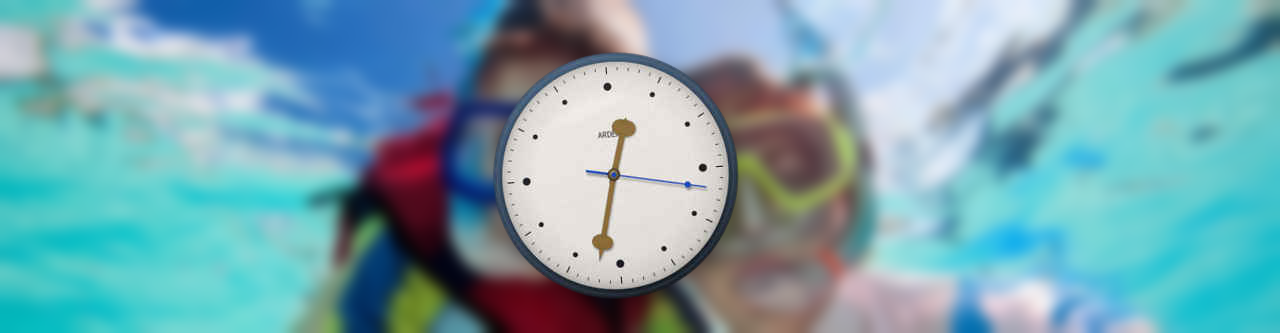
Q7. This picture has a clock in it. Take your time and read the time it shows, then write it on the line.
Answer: 12:32:17
